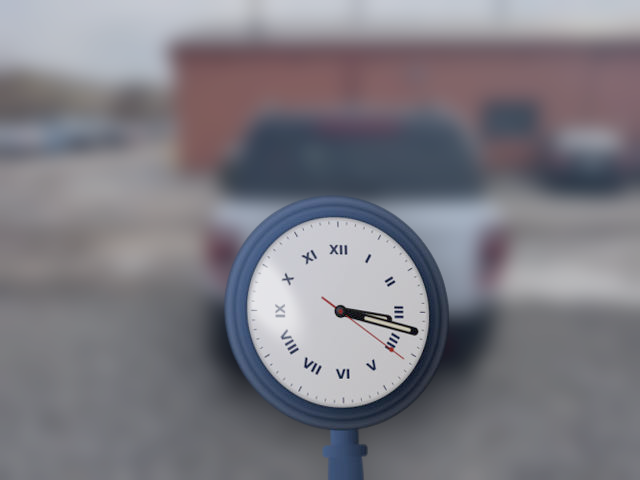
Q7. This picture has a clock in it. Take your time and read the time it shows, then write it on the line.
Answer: 3:17:21
